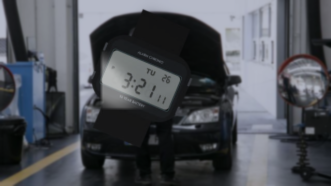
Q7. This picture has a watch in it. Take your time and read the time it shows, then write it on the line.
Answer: 3:21:11
